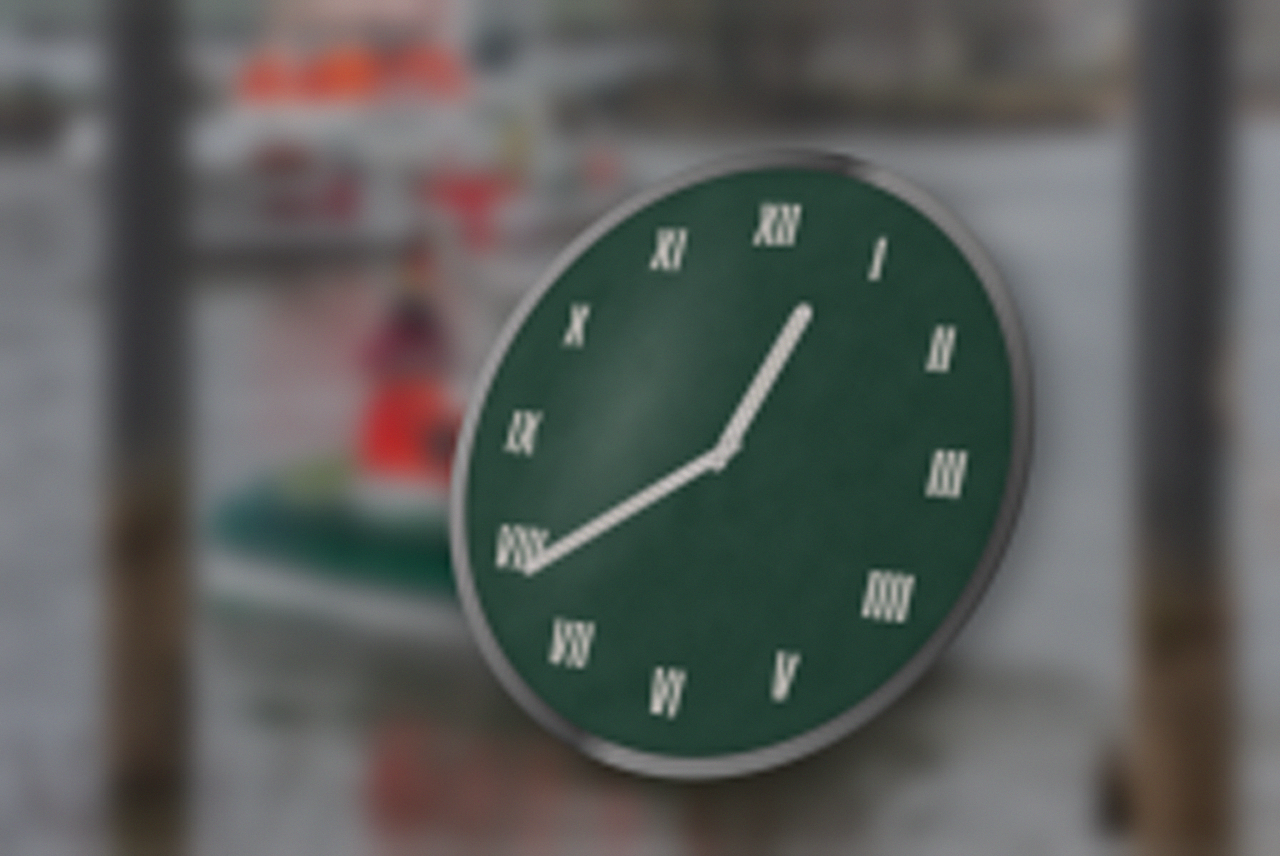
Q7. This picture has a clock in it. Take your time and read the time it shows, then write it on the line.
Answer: 12:39
